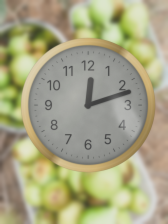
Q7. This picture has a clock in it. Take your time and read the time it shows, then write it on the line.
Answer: 12:12
